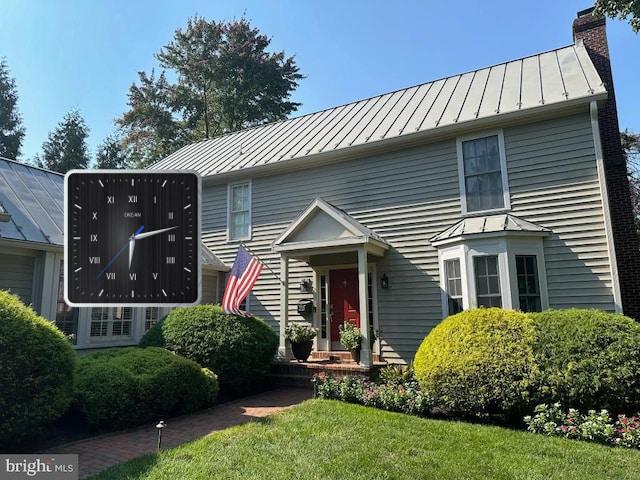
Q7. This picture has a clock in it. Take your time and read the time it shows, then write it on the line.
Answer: 6:12:37
